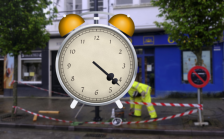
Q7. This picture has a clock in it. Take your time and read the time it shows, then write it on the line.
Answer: 4:22
